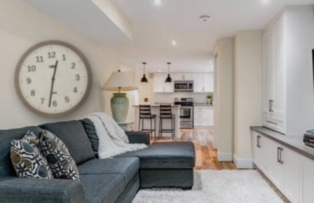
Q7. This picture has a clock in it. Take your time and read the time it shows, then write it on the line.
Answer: 12:32
